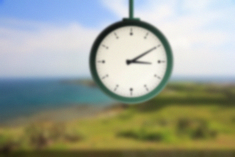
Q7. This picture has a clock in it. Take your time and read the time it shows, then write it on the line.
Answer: 3:10
